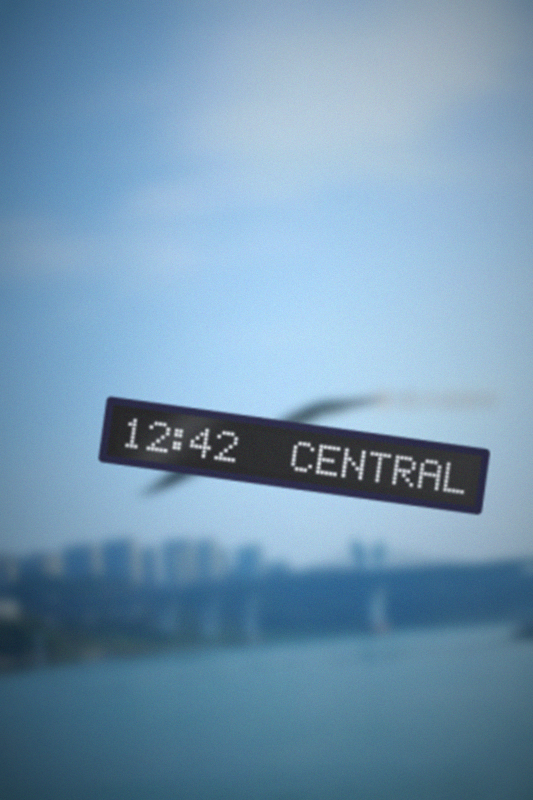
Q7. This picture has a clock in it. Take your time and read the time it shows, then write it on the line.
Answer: 12:42
